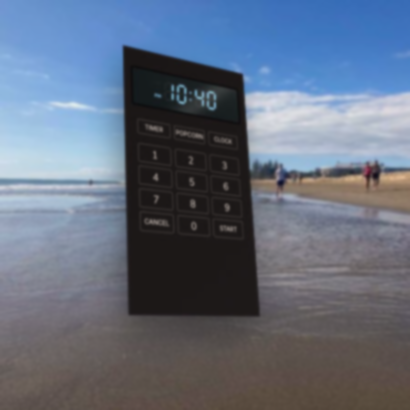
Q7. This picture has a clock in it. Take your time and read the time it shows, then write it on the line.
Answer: 10:40
